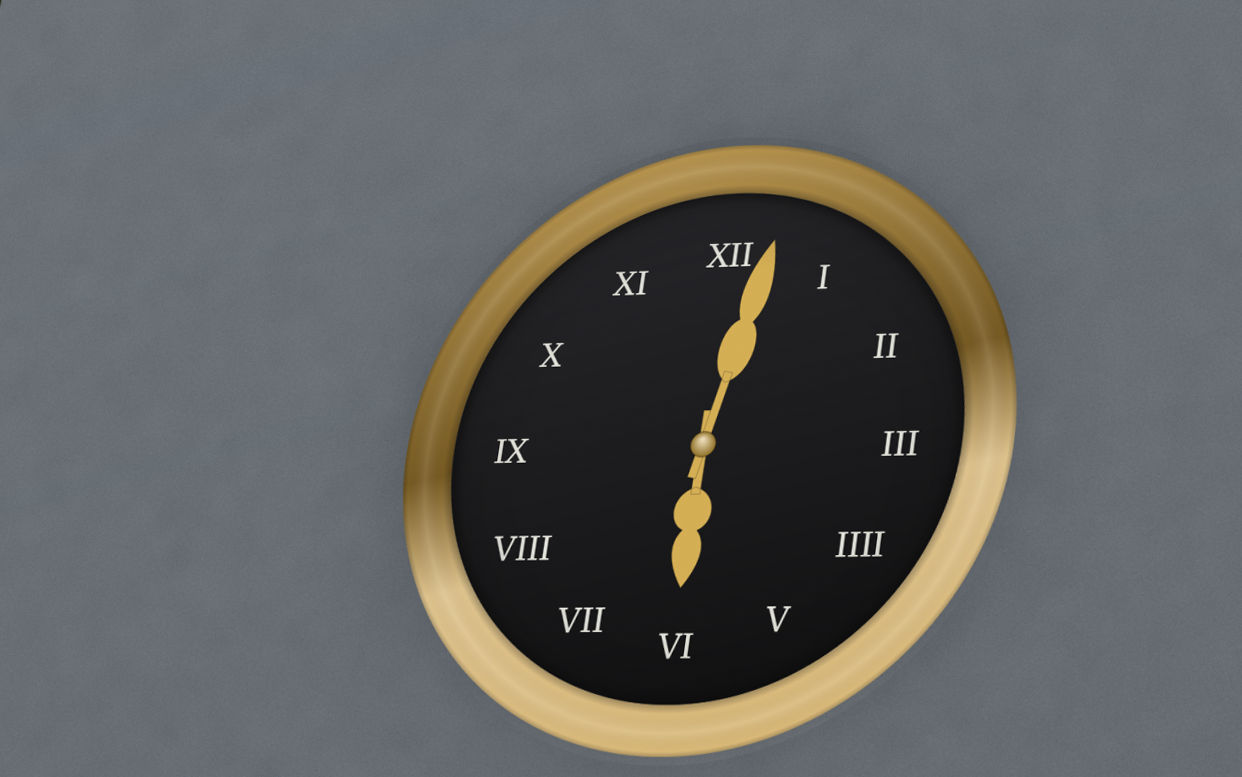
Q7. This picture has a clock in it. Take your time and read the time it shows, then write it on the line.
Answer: 6:02
